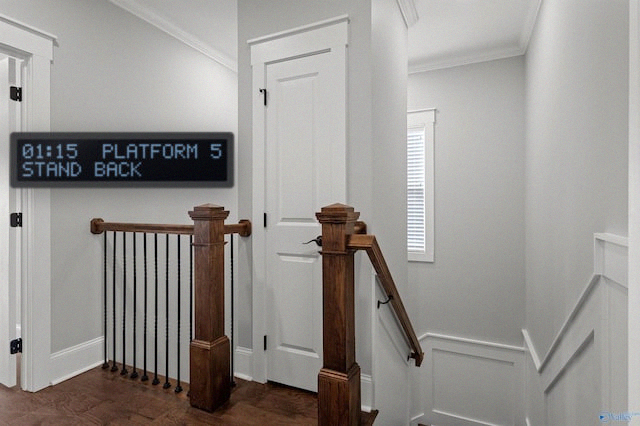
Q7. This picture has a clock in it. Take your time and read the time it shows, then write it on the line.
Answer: 1:15
